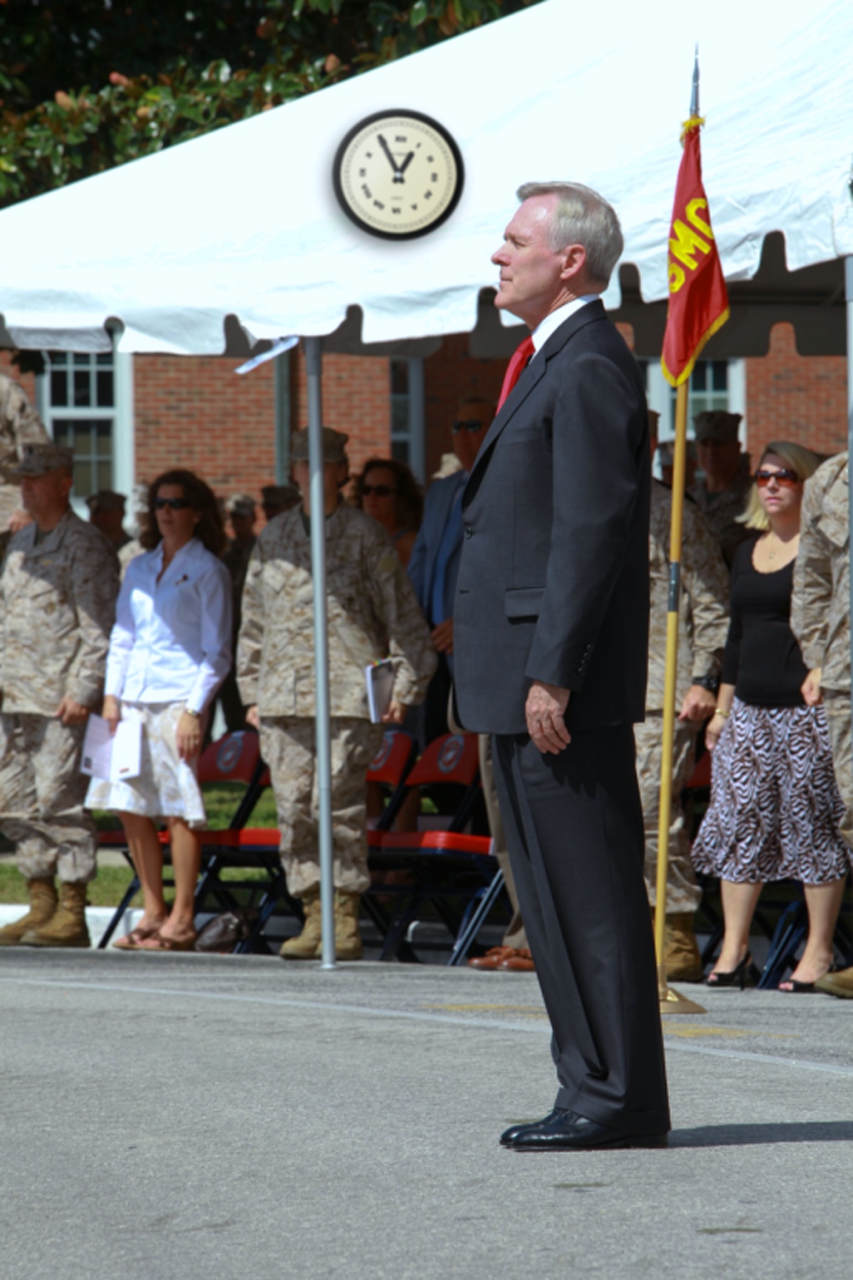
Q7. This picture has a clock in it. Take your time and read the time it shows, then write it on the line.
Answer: 12:55
